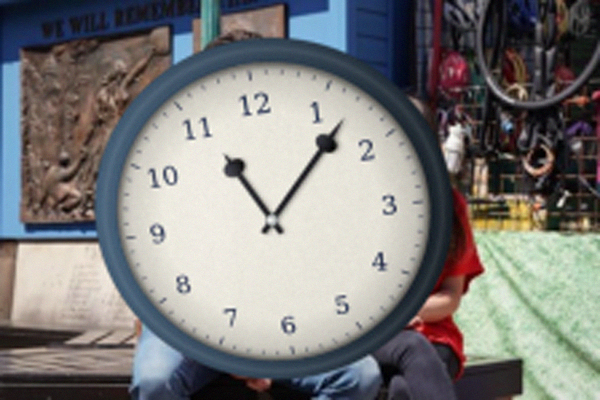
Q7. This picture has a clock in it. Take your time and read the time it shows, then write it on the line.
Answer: 11:07
